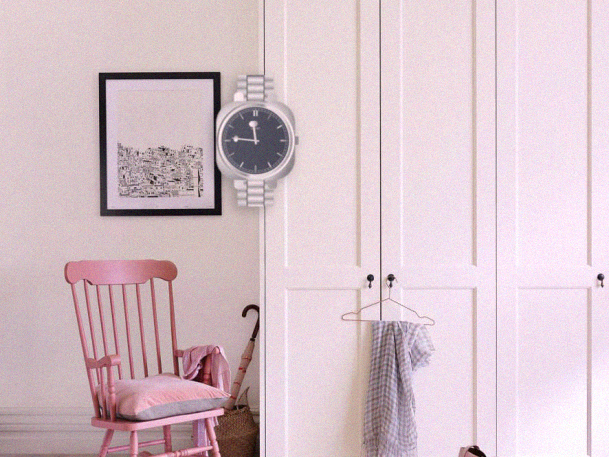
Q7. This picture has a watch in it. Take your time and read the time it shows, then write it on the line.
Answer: 11:46
